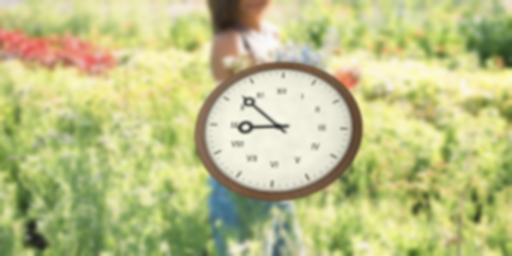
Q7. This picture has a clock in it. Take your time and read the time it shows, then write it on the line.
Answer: 8:52
